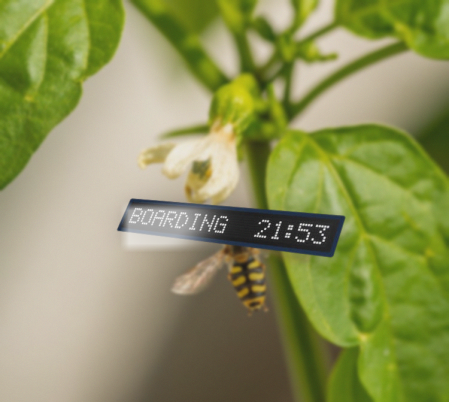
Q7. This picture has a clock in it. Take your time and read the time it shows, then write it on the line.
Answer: 21:53
